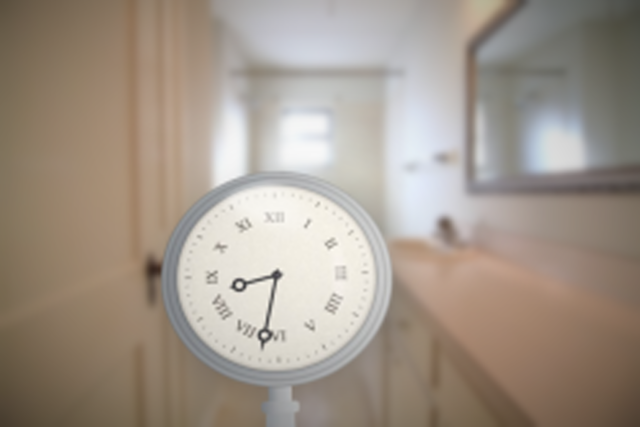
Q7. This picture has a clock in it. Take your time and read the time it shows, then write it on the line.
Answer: 8:32
